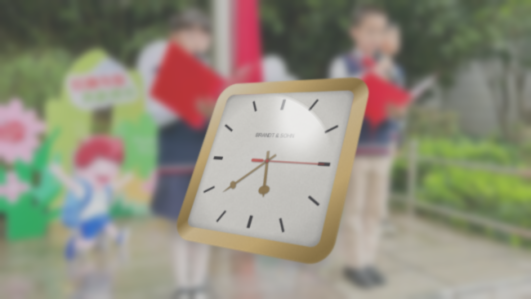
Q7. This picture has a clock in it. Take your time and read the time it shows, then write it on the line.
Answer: 5:38:15
